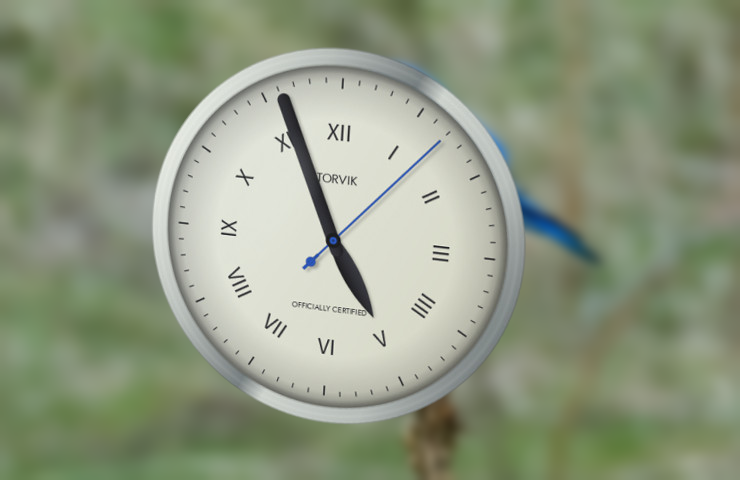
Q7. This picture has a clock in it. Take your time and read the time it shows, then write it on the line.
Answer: 4:56:07
